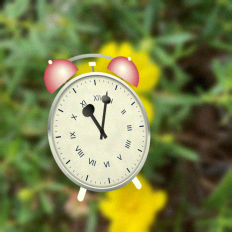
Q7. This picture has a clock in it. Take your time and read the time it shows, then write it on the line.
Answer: 11:03
